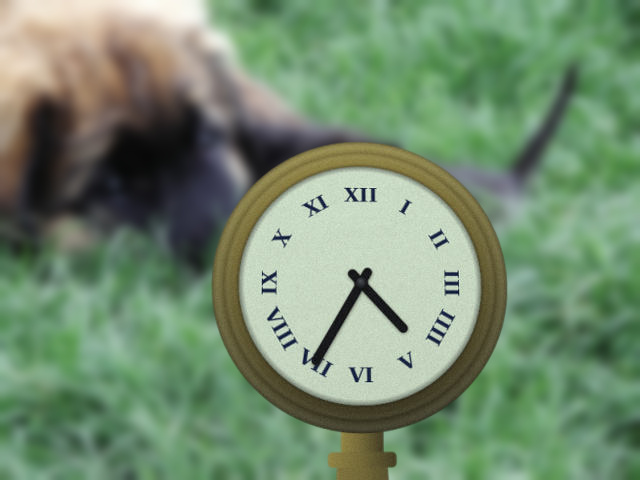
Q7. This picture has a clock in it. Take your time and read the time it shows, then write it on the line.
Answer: 4:35
